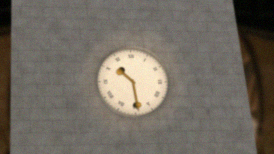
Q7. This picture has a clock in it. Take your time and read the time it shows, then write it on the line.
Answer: 10:29
